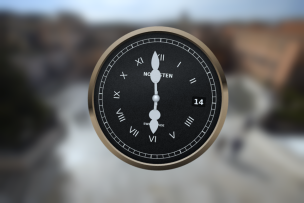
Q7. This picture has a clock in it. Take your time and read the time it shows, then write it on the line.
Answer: 5:59
